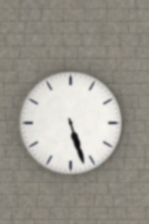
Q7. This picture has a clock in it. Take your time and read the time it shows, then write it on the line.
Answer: 5:27
